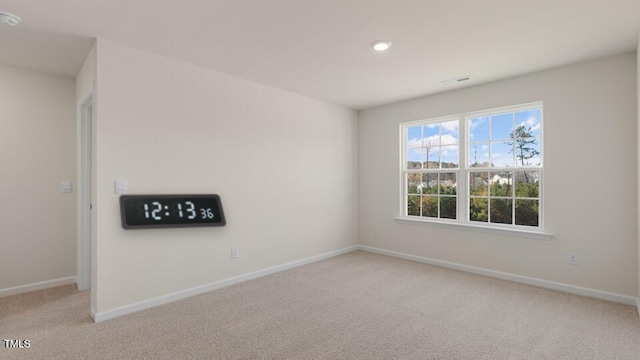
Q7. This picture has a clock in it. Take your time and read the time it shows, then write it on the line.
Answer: 12:13:36
